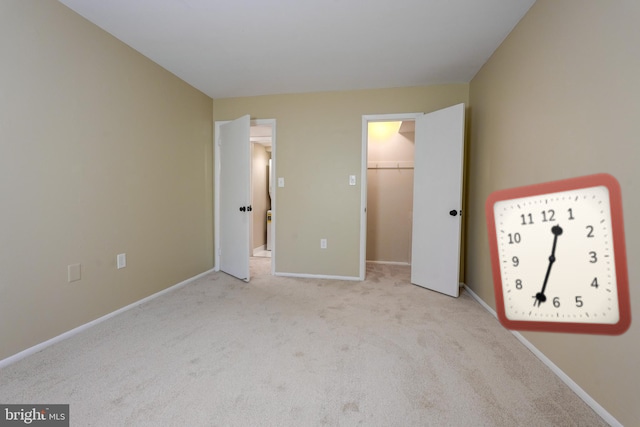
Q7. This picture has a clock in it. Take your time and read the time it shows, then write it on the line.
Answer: 12:34
